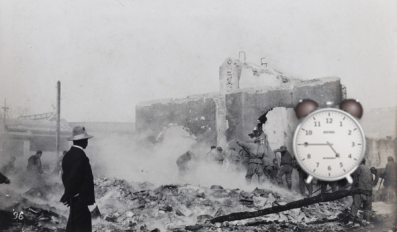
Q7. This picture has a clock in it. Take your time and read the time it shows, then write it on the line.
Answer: 4:45
